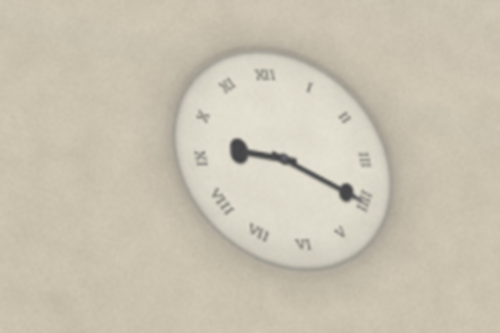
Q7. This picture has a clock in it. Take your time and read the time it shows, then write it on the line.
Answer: 9:20
